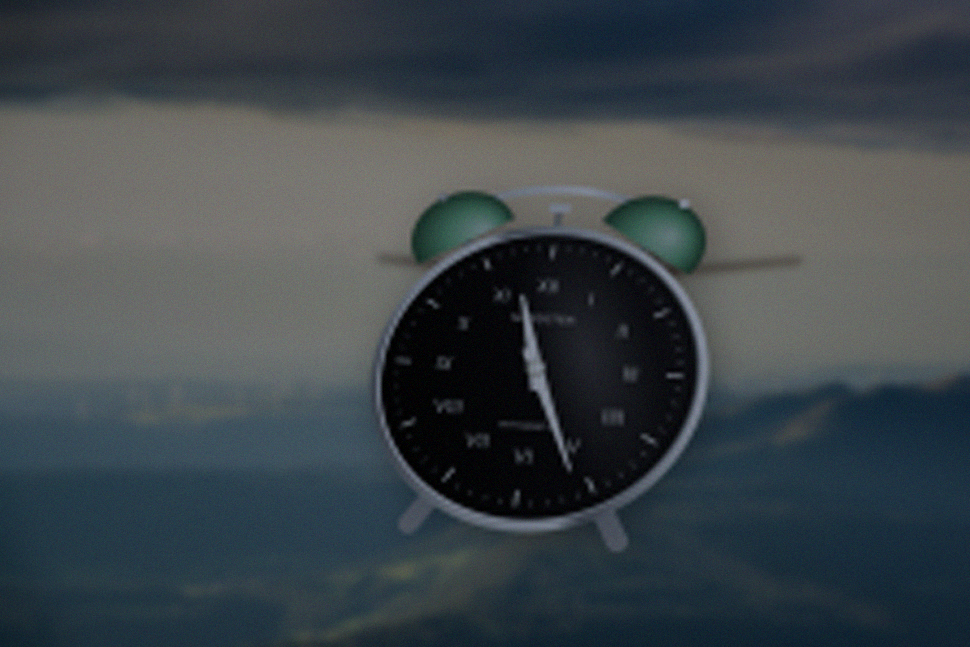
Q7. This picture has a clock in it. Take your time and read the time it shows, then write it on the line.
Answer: 11:26
